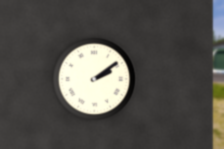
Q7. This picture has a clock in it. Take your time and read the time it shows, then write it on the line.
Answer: 2:09
